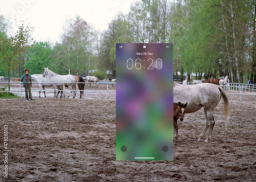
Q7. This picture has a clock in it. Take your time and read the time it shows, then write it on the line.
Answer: 6:20
